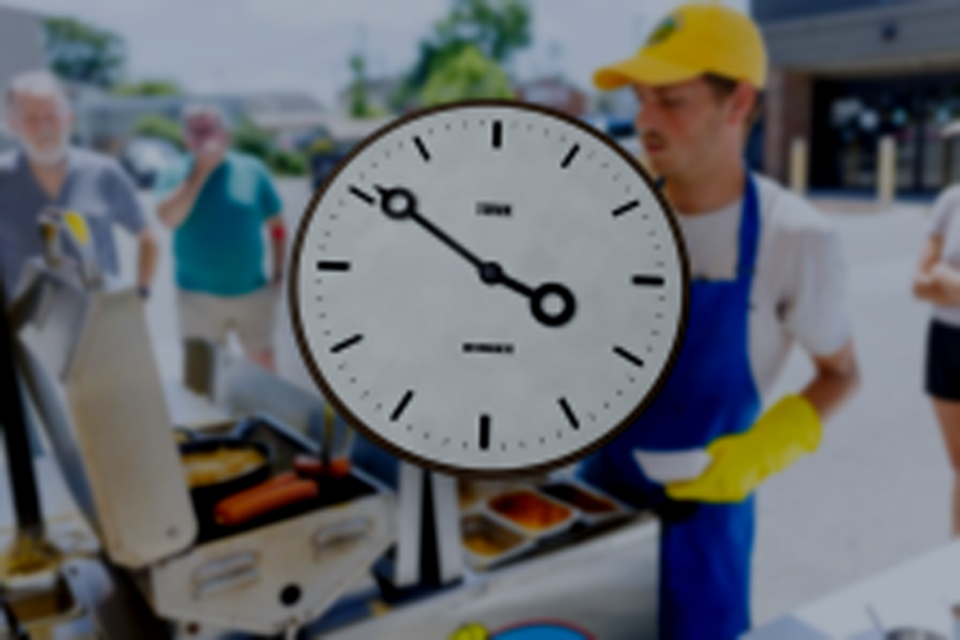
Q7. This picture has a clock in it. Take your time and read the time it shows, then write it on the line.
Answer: 3:51
